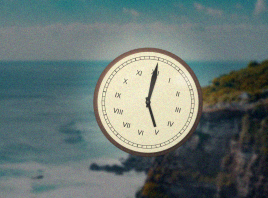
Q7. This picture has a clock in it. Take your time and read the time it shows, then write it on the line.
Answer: 5:00
